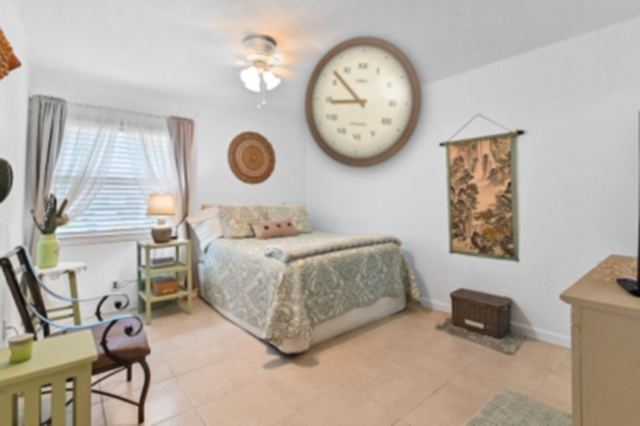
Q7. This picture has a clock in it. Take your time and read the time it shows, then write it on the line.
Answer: 8:52
